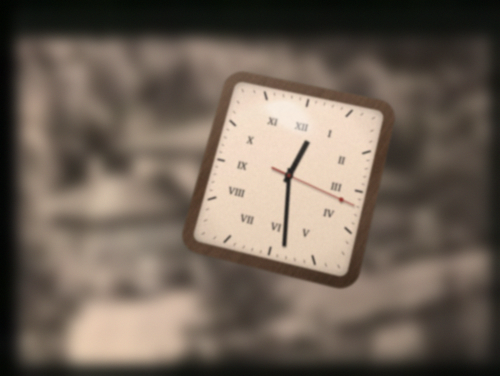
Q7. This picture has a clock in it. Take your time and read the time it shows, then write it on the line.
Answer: 12:28:17
